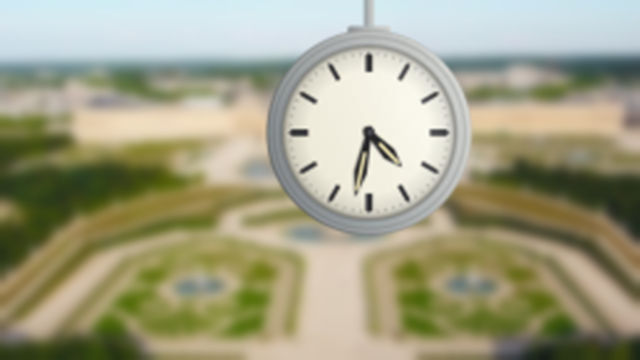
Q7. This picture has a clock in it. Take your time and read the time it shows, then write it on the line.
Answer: 4:32
